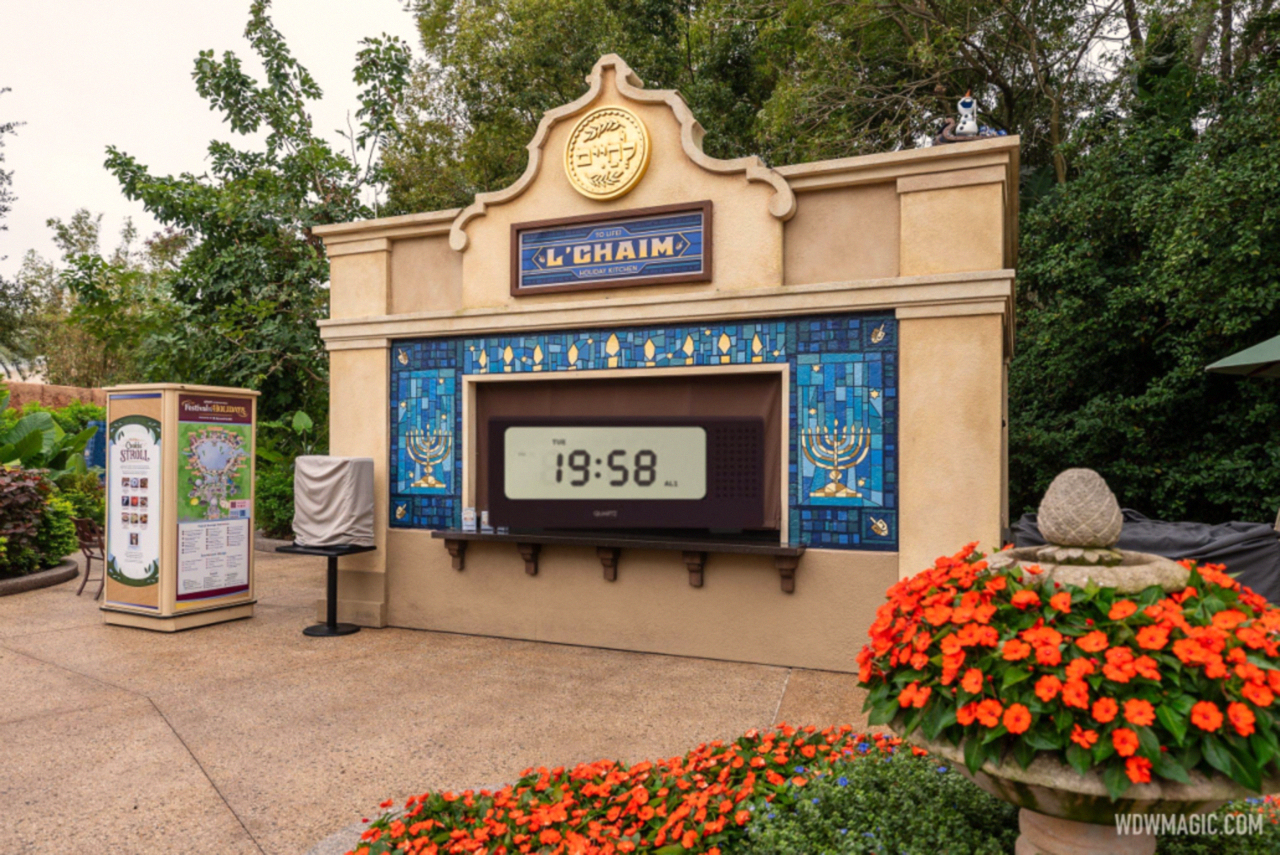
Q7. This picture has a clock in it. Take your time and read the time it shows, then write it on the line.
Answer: 19:58
